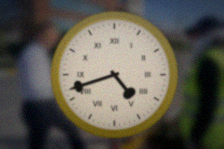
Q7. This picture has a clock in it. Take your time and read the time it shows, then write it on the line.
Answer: 4:42
